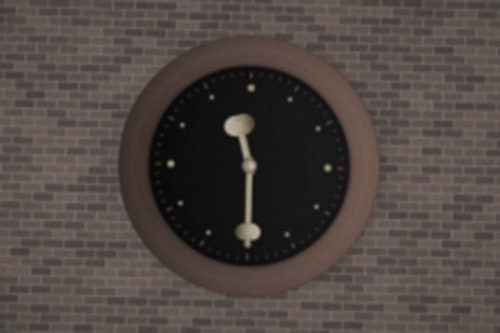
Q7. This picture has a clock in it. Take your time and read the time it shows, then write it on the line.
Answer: 11:30
